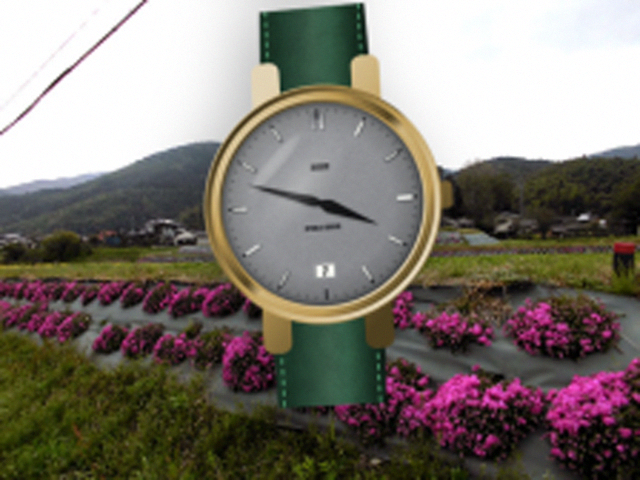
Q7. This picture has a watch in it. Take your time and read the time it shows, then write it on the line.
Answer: 3:48
